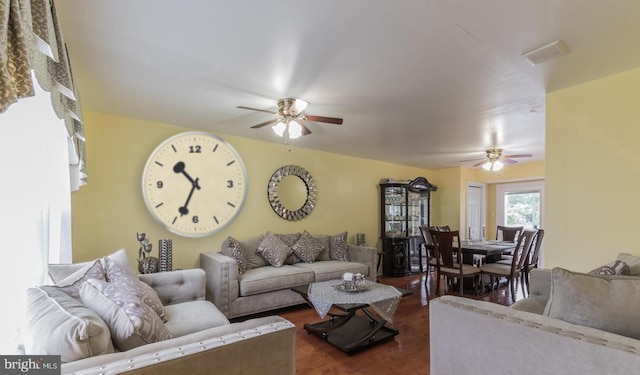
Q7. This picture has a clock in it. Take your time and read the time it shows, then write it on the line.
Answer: 10:34
